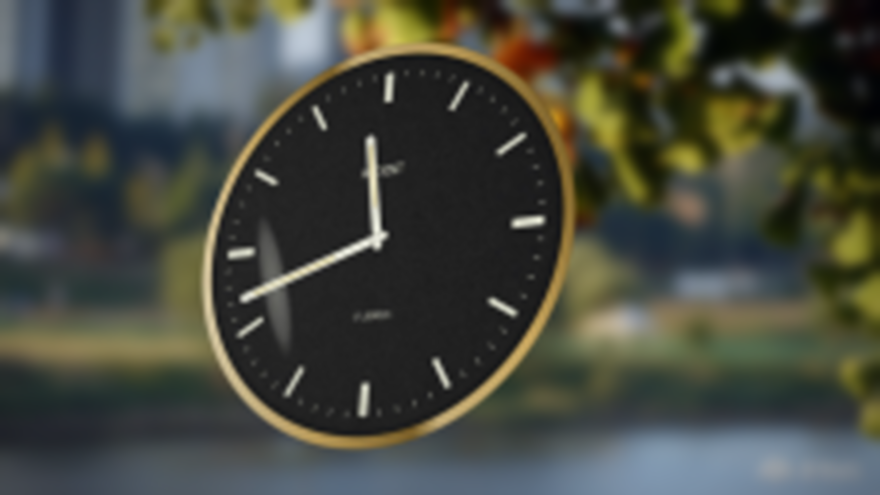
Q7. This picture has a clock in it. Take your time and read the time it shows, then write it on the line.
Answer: 11:42
